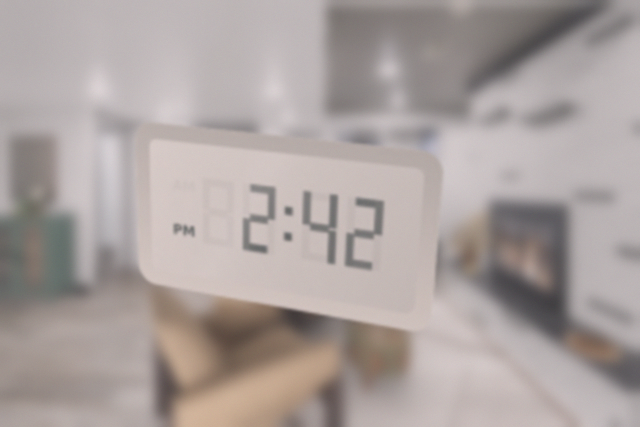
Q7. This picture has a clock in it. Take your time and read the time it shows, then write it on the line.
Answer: 2:42
